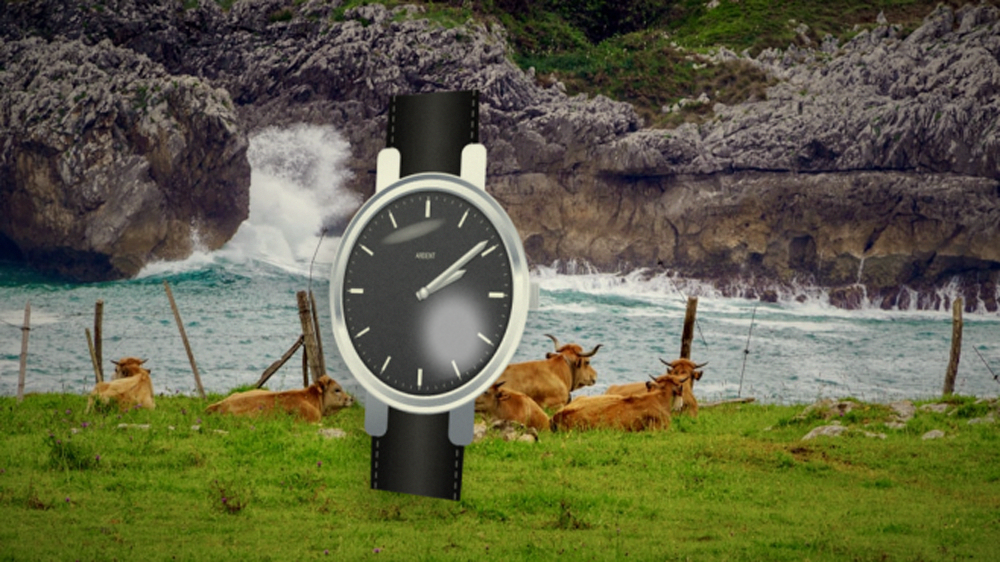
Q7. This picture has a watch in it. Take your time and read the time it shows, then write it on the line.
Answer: 2:09
